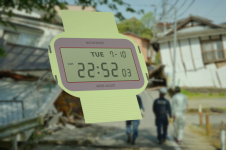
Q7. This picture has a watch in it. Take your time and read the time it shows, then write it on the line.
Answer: 22:52:03
